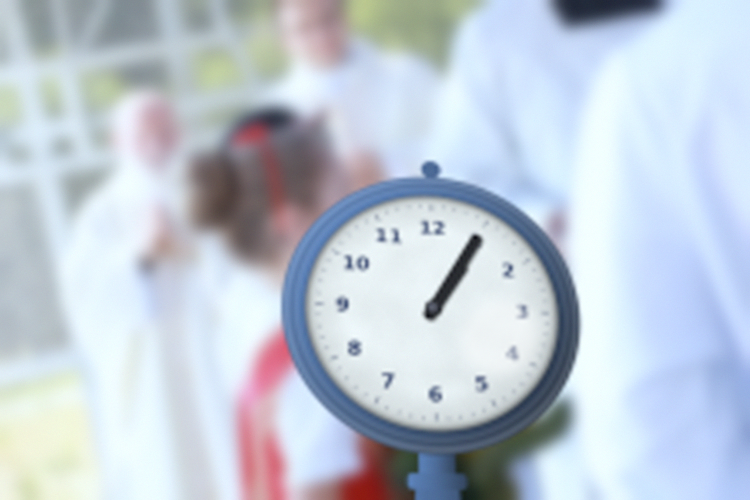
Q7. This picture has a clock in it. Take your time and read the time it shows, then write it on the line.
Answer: 1:05
